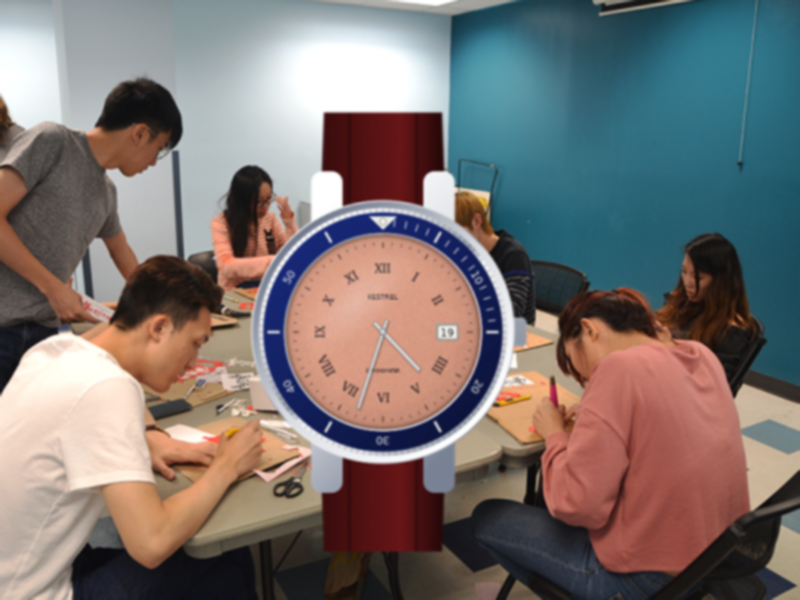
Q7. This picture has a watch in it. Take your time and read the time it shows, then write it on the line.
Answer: 4:33
